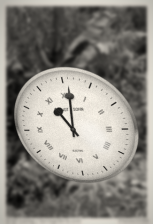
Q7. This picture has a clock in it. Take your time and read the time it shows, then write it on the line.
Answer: 11:01
